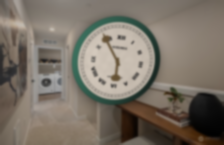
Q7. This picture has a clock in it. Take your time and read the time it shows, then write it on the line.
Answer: 5:54
